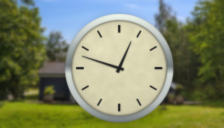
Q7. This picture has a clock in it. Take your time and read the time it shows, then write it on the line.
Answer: 12:48
